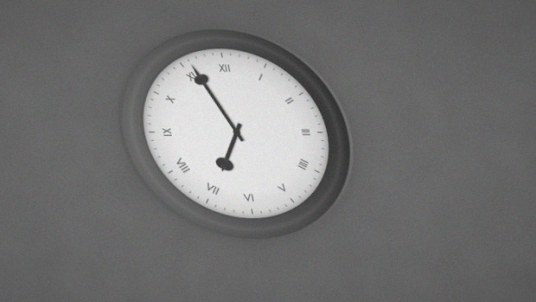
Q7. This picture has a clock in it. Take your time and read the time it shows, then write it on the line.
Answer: 6:56
